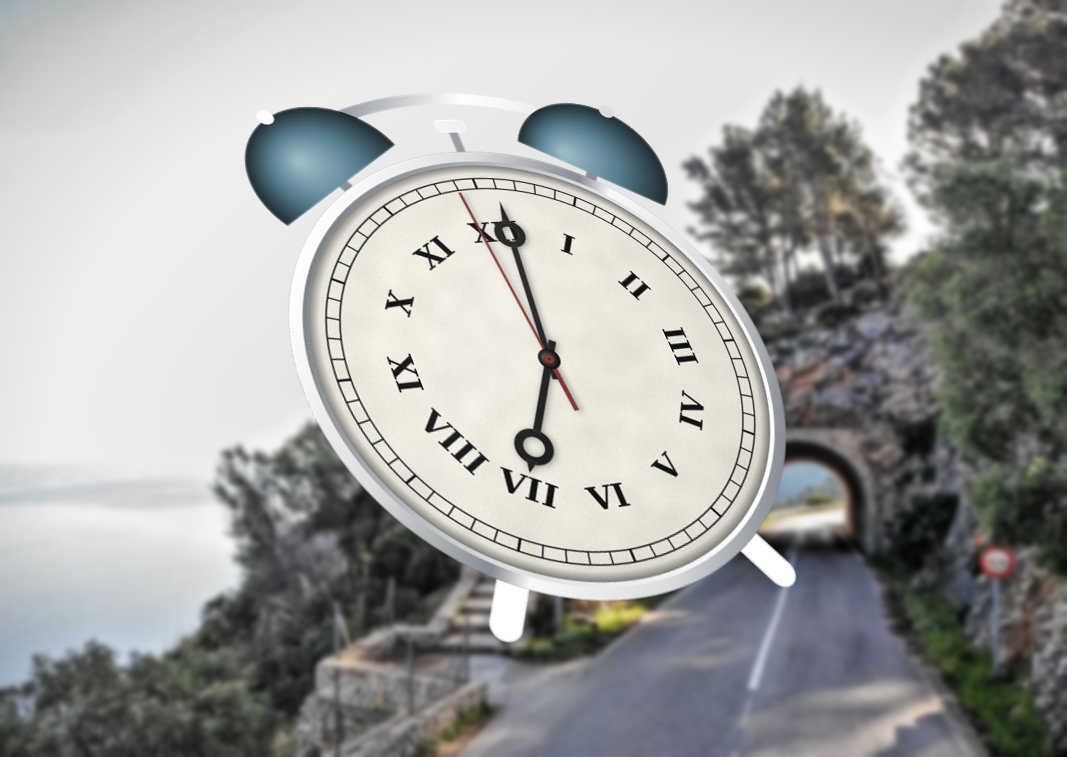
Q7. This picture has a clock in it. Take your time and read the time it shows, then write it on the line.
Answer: 7:00:59
